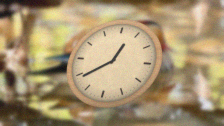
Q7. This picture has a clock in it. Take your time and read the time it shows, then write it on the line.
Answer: 12:39
